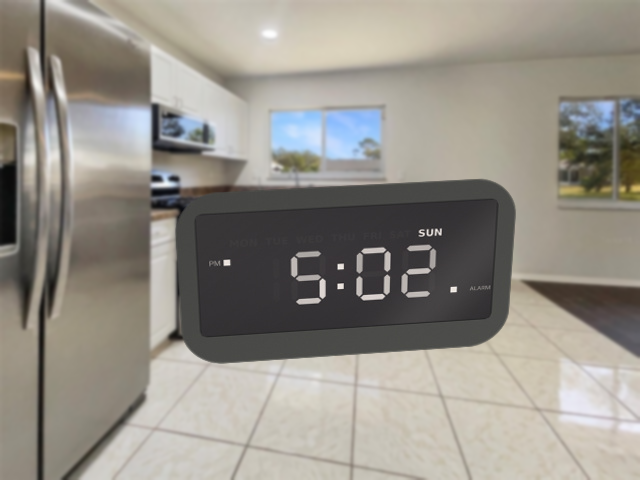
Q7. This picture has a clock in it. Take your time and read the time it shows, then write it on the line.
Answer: 5:02
